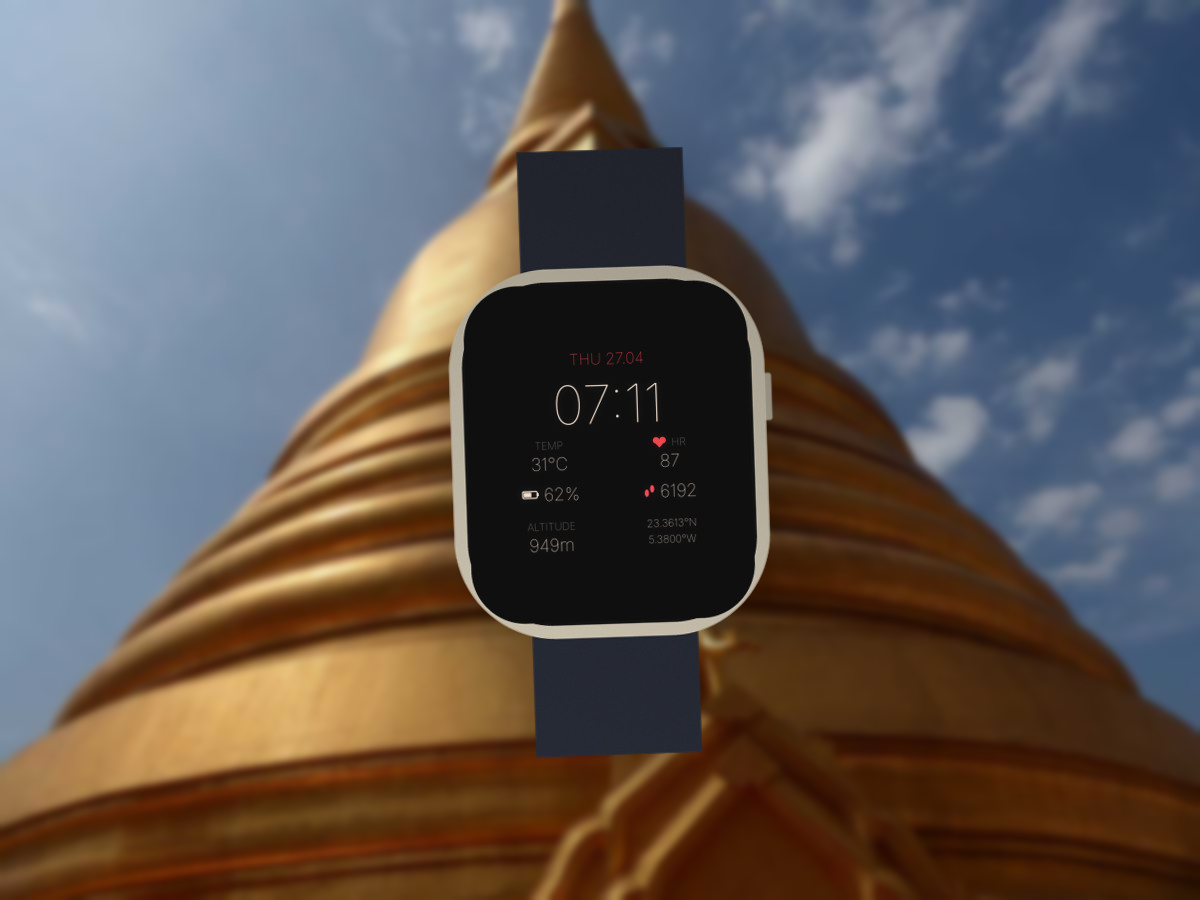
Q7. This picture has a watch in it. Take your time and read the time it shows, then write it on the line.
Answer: 7:11
